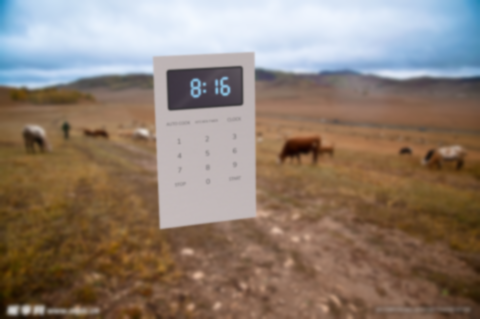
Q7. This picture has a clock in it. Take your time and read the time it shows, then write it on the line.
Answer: 8:16
